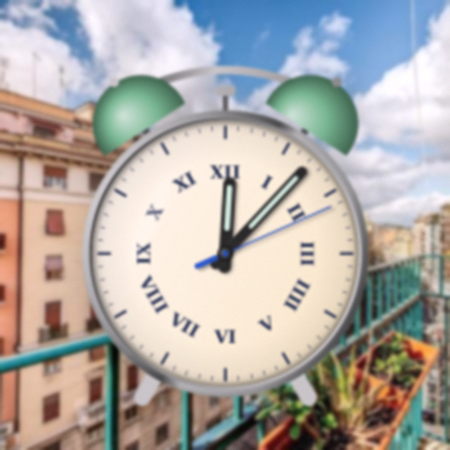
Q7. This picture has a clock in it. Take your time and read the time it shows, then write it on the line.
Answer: 12:07:11
